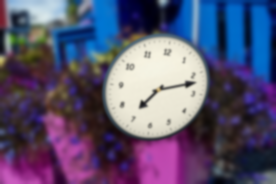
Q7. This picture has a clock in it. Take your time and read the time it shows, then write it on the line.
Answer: 7:12
